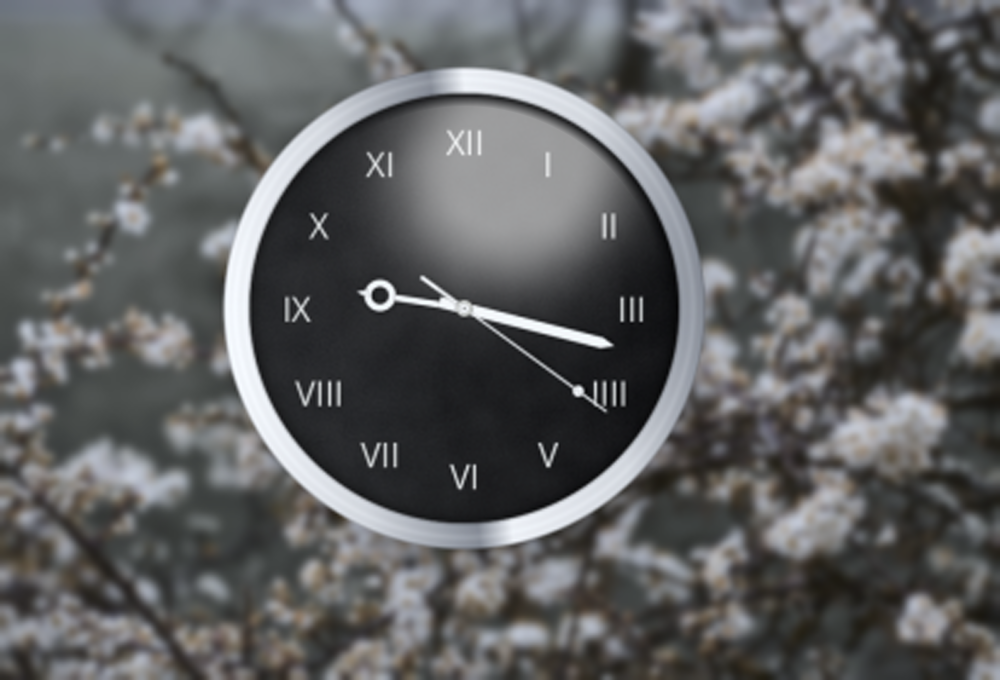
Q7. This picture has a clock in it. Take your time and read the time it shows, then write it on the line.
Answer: 9:17:21
